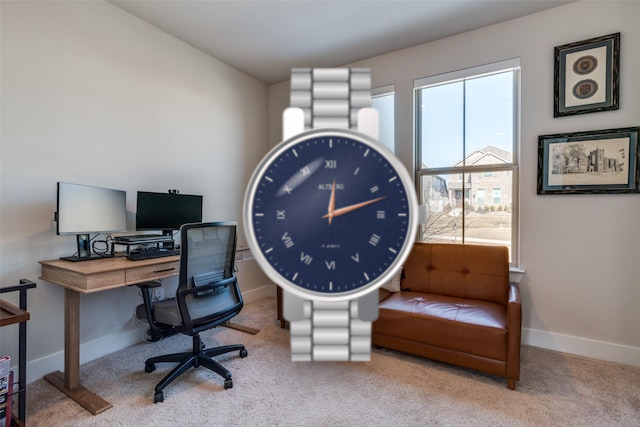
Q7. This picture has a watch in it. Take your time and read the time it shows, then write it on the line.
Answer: 12:12
